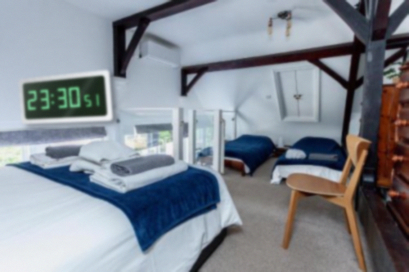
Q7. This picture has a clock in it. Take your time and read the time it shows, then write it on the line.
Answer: 23:30
